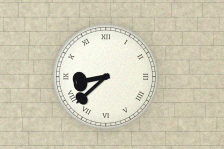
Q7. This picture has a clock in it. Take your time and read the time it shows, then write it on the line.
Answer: 8:38
